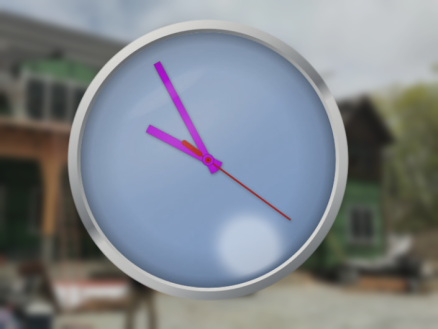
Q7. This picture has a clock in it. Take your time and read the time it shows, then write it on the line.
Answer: 9:55:21
